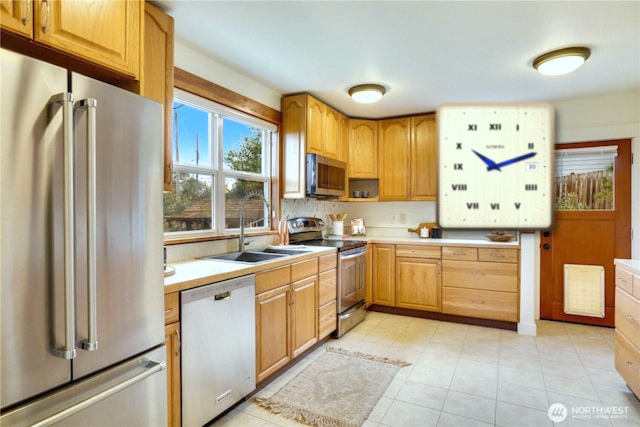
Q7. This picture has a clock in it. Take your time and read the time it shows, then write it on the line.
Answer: 10:12
